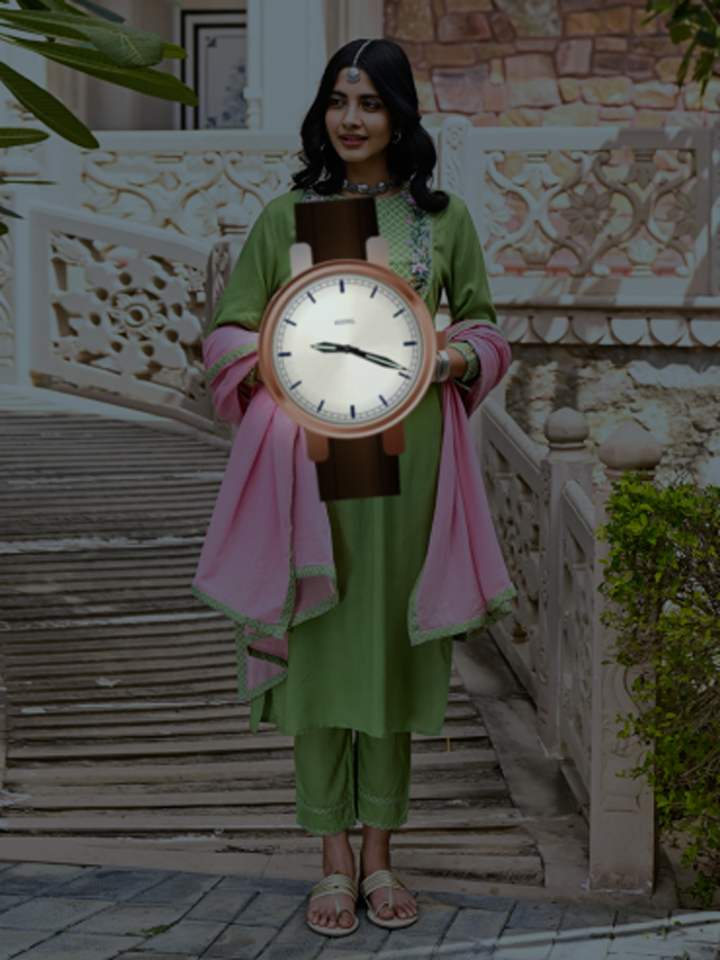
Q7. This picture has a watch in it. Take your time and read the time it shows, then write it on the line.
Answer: 9:19
